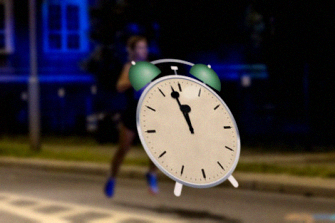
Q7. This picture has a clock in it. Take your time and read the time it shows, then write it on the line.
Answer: 11:58
